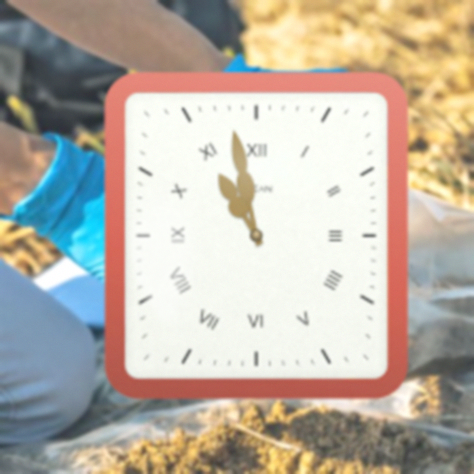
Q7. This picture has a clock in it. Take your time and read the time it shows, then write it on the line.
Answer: 10:58
